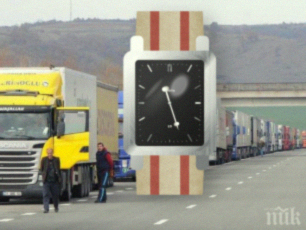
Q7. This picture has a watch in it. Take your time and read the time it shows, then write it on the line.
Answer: 11:27
